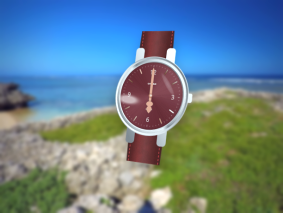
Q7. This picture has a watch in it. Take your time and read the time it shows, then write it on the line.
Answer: 6:00
